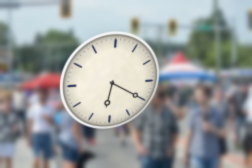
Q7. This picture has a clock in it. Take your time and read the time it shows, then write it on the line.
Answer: 6:20
